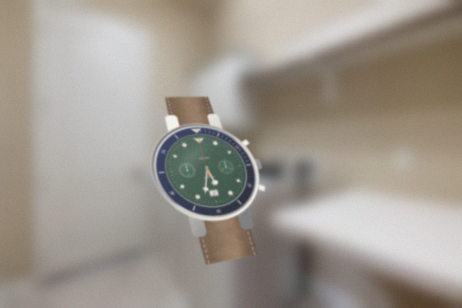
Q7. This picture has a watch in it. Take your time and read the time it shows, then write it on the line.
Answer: 5:33
